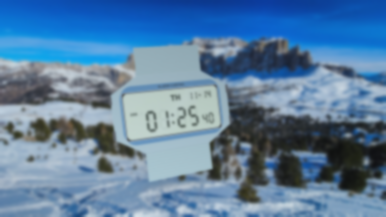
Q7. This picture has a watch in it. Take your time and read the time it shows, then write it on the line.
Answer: 1:25
